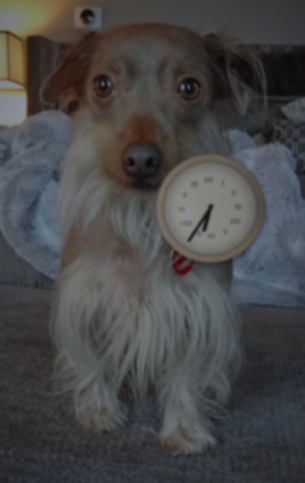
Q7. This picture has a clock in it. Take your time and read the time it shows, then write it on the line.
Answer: 6:36
